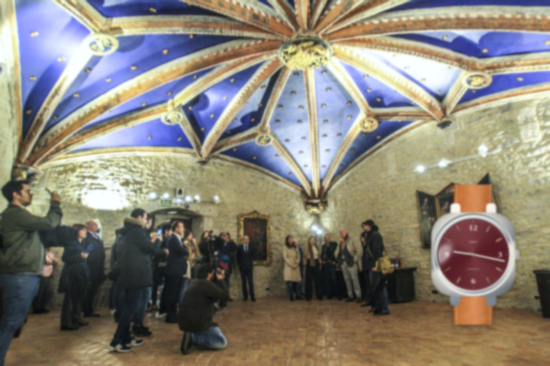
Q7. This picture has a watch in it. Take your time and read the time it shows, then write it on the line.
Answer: 9:17
